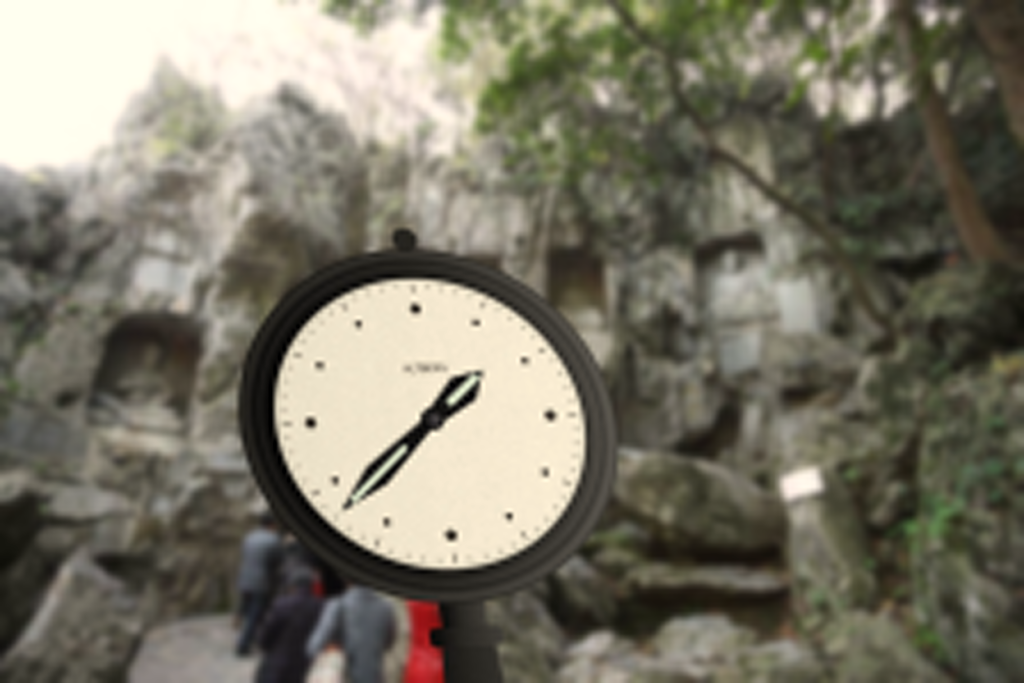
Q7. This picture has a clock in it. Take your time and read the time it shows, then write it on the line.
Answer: 1:38
